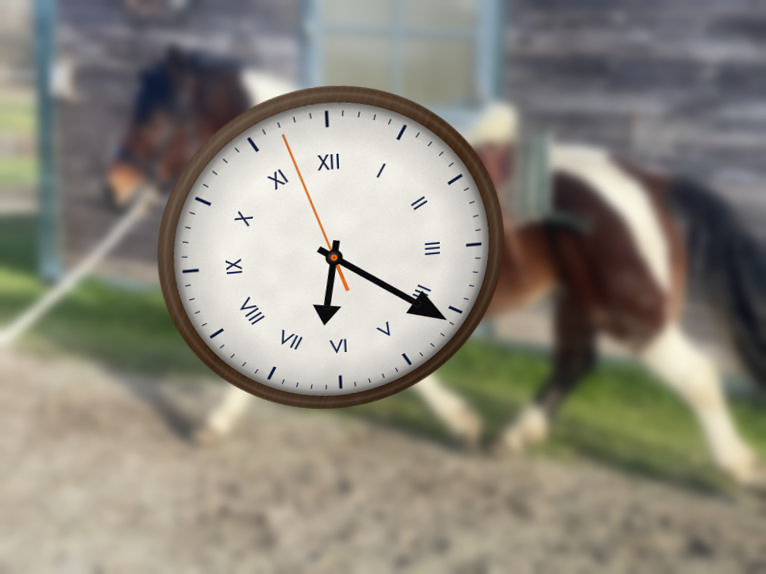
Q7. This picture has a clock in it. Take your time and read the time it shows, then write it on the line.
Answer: 6:20:57
